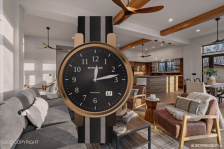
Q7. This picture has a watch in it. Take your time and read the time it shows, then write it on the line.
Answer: 12:13
